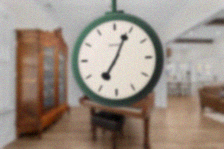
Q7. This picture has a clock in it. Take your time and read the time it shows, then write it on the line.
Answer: 7:04
